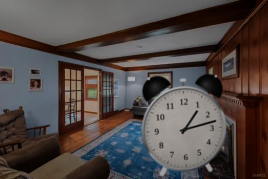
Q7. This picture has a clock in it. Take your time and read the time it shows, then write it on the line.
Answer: 1:13
